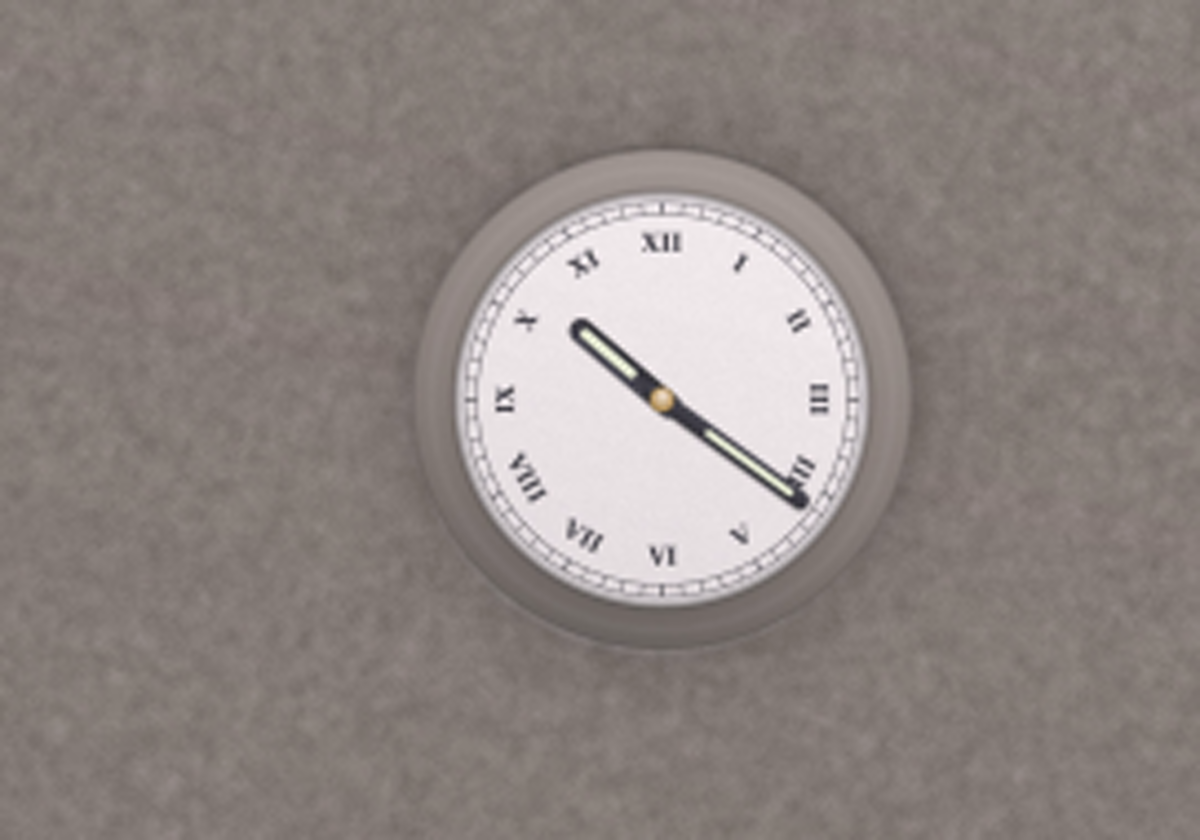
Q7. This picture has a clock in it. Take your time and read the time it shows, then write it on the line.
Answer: 10:21
